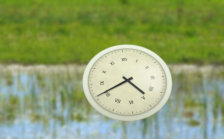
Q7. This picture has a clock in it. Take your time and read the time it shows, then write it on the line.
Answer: 4:41
